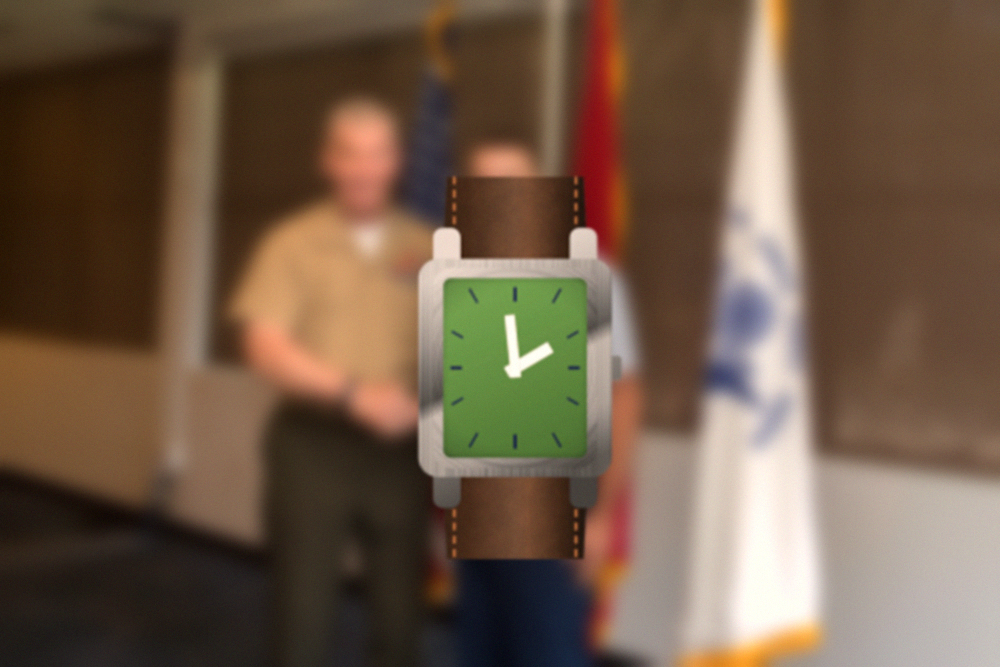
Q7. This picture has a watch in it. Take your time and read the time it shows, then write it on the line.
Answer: 1:59
